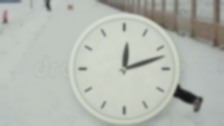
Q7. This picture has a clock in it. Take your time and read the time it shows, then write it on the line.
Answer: 12:12
